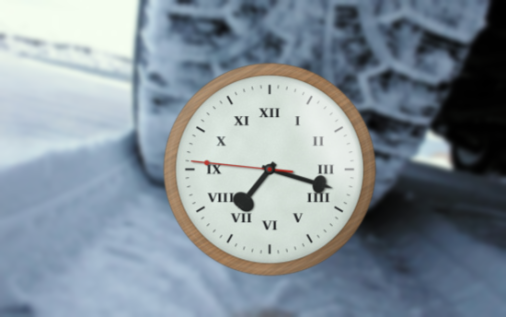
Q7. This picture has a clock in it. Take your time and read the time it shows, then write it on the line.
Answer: 7:17:46
